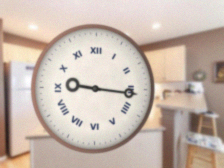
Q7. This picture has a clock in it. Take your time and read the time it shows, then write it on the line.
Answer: 9:16
